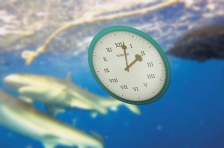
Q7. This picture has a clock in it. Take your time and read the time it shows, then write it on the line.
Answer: 2:02
